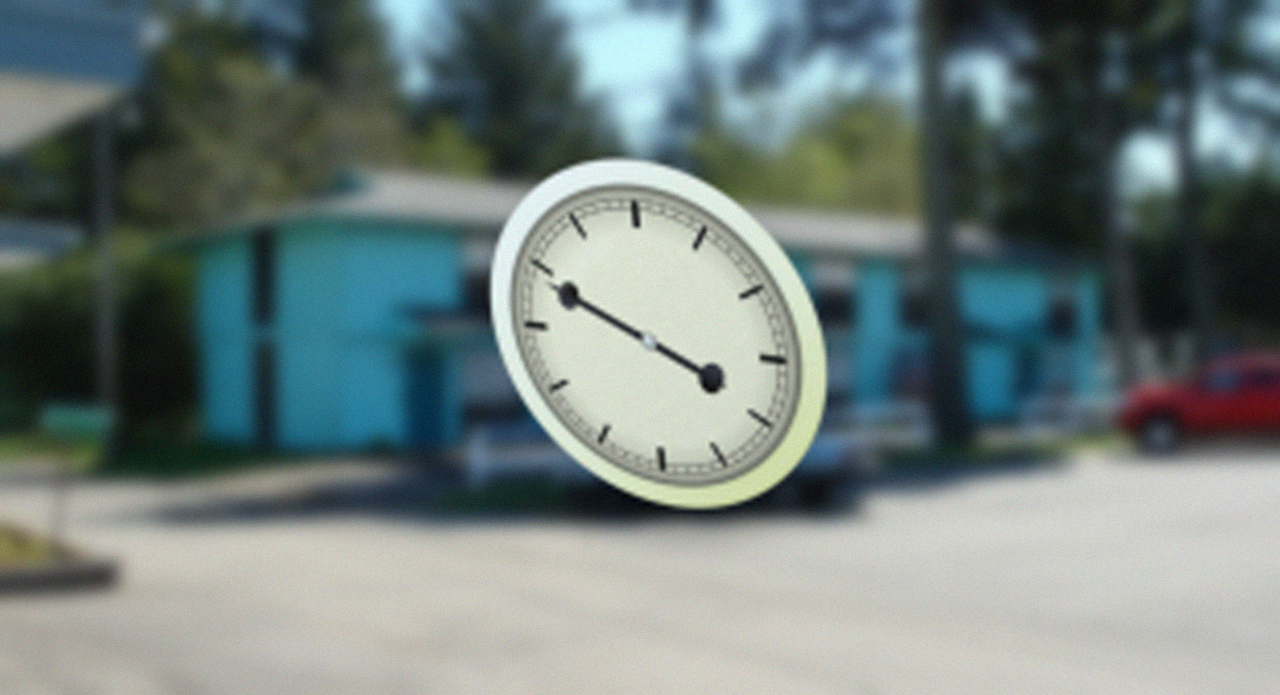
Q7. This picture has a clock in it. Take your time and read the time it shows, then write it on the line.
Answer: 3:49
